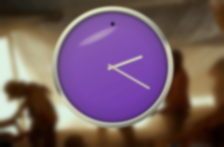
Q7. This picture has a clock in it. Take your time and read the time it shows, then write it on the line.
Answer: 2:20
